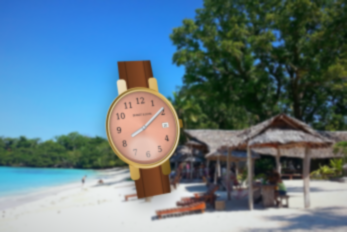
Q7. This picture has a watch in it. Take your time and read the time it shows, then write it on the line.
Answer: 8:09
